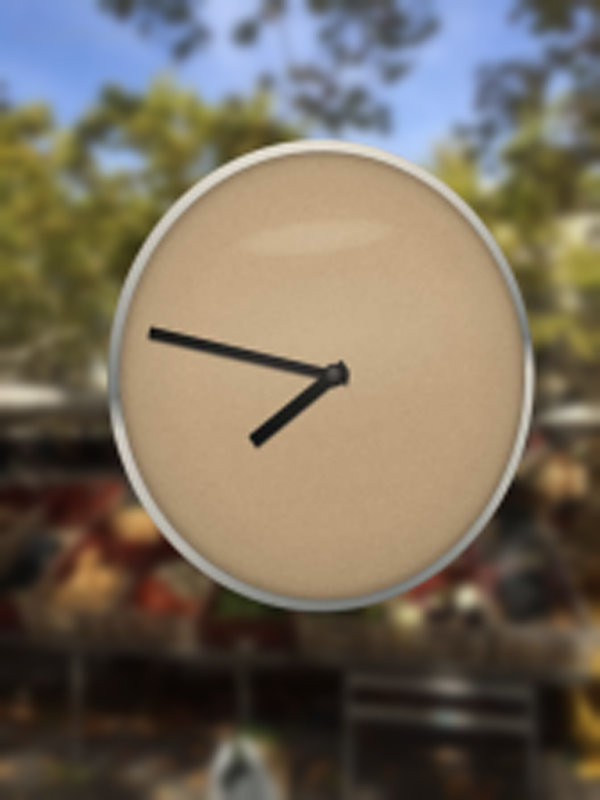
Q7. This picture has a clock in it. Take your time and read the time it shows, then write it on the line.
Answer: 7:47
